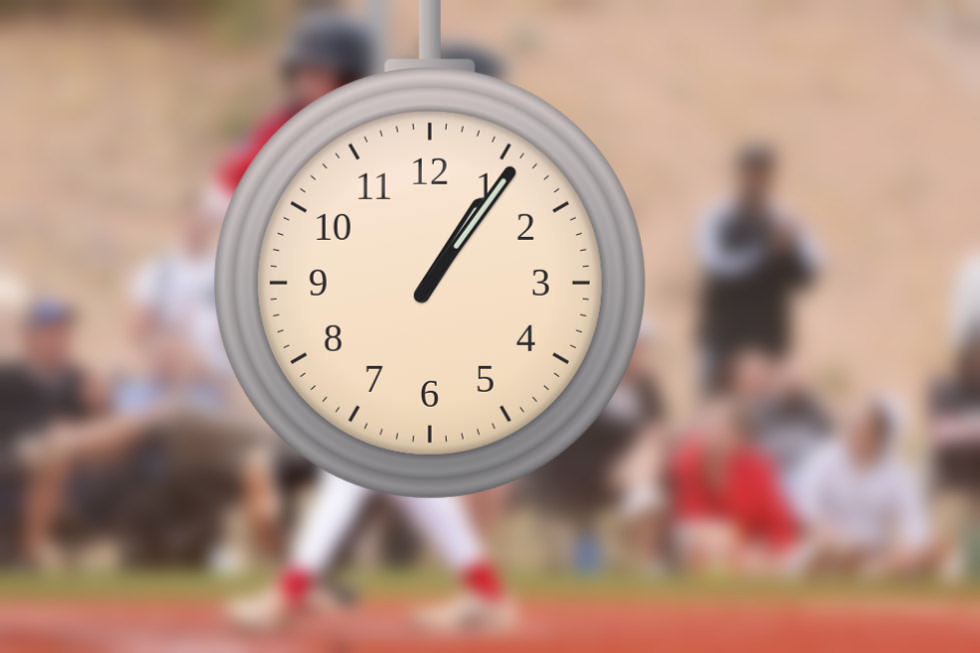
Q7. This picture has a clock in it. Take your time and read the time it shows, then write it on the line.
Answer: 1:06
